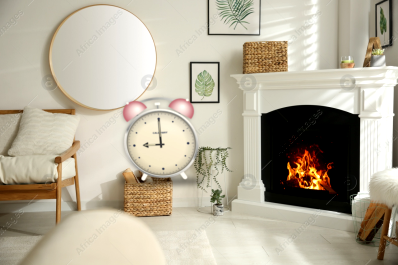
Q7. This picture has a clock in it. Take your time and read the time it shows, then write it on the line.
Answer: 9:00
